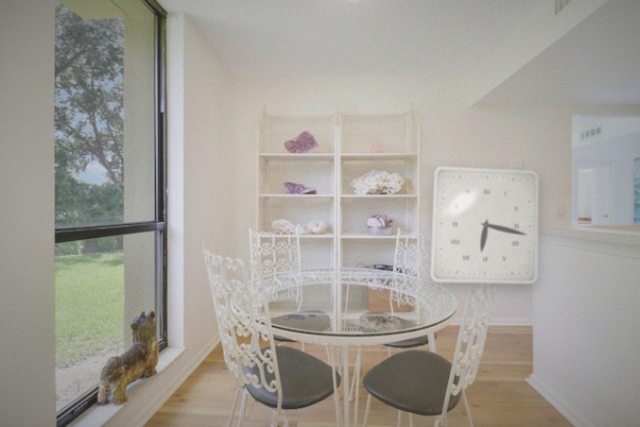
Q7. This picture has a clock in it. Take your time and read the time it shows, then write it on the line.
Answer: 6:17
